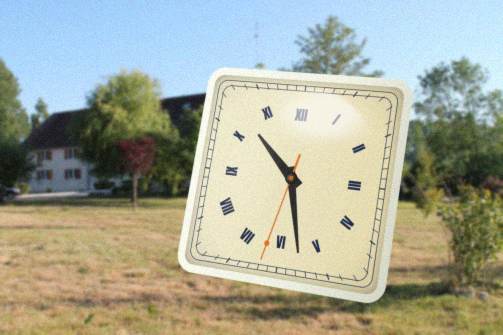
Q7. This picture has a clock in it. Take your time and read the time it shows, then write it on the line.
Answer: 10:27:32
